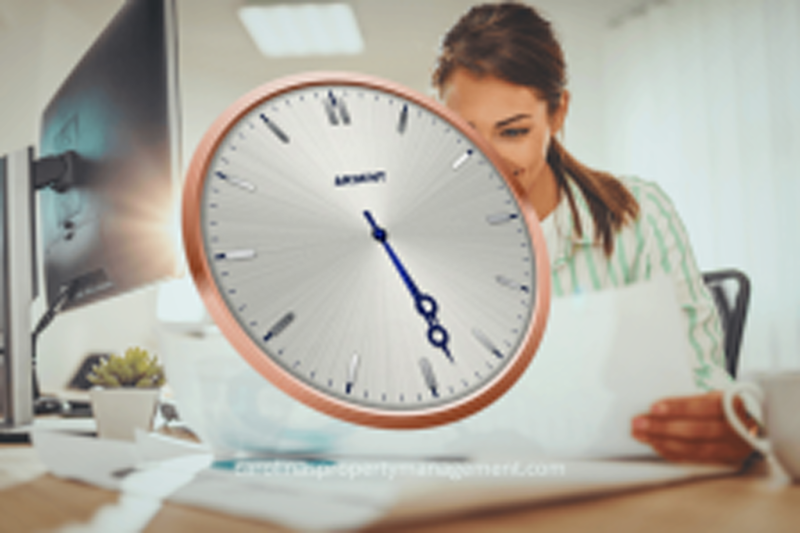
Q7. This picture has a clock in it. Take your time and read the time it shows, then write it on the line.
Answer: 5:28
